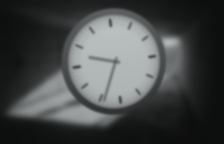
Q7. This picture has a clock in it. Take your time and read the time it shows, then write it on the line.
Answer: 9:34
